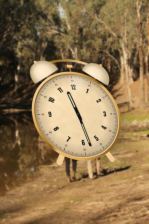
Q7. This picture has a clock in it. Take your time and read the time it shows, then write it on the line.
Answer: 11:28
